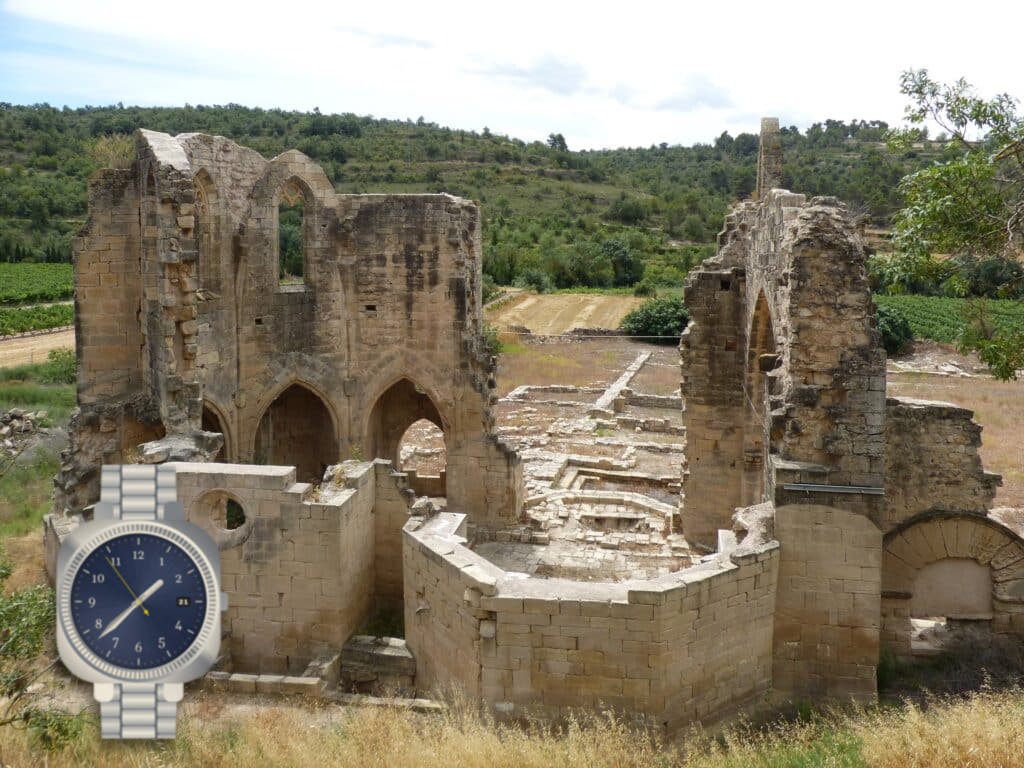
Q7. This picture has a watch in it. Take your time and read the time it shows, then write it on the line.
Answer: 1:37:54
